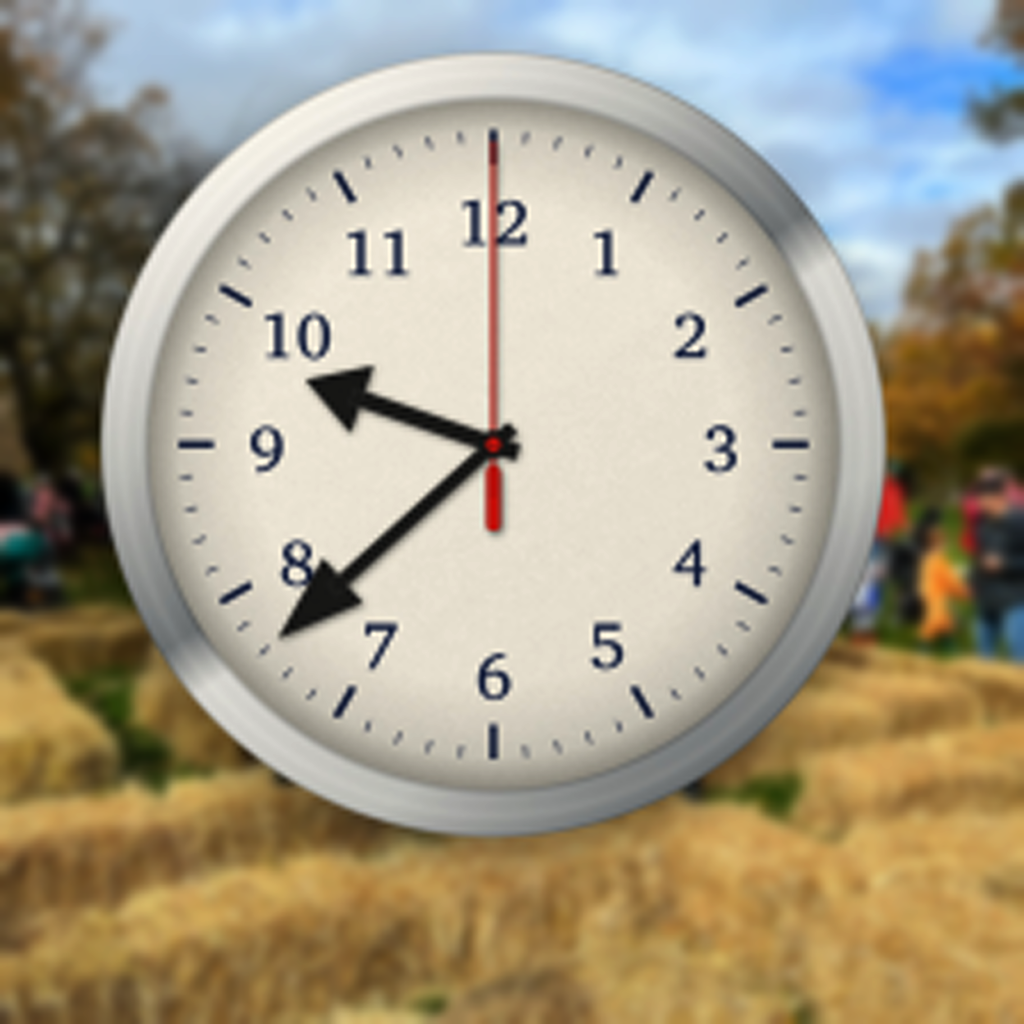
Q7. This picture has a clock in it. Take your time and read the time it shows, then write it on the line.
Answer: 9:38:00
